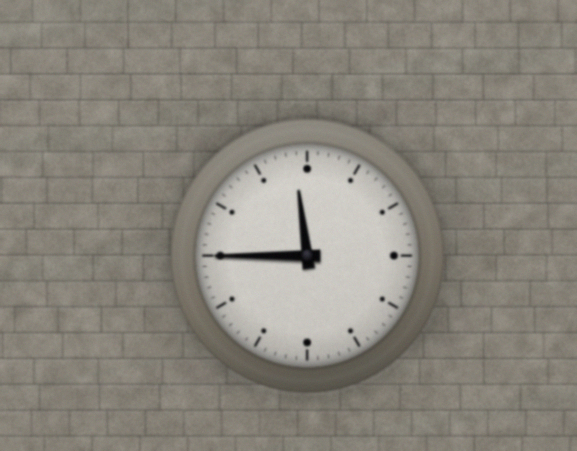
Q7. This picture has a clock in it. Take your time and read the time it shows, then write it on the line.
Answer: 11:45
